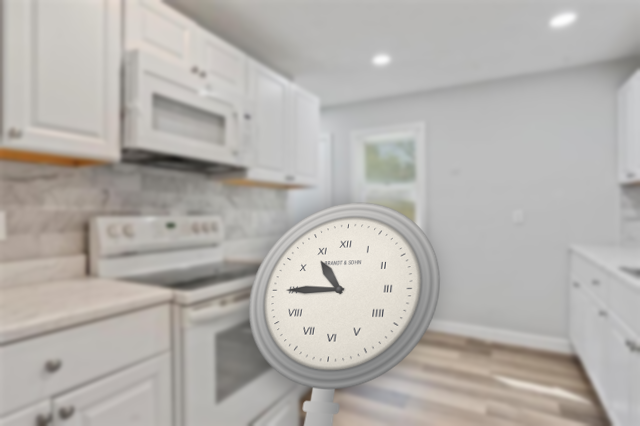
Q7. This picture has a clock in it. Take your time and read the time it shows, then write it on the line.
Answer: 10:45
